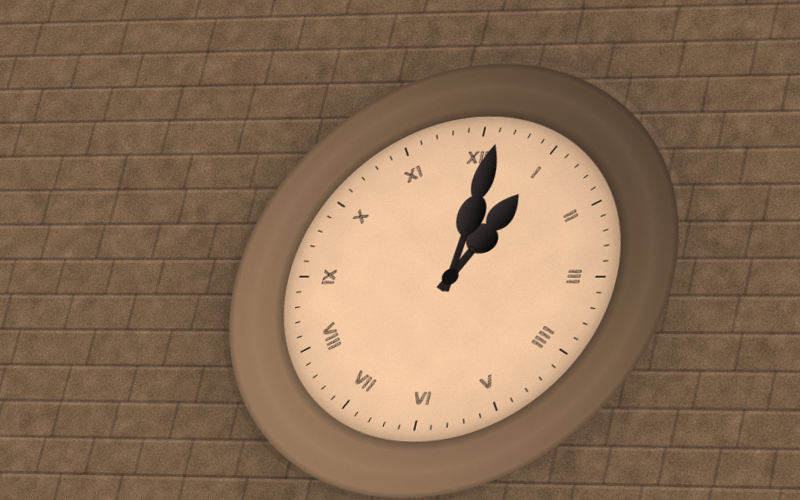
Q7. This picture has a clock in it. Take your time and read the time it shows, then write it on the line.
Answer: 1:01
